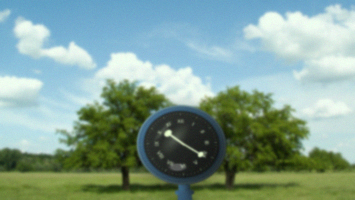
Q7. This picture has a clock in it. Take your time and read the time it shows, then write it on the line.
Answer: 10:21
